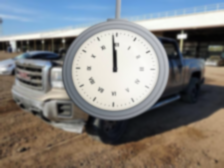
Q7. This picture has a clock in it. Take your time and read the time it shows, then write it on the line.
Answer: 11:59
